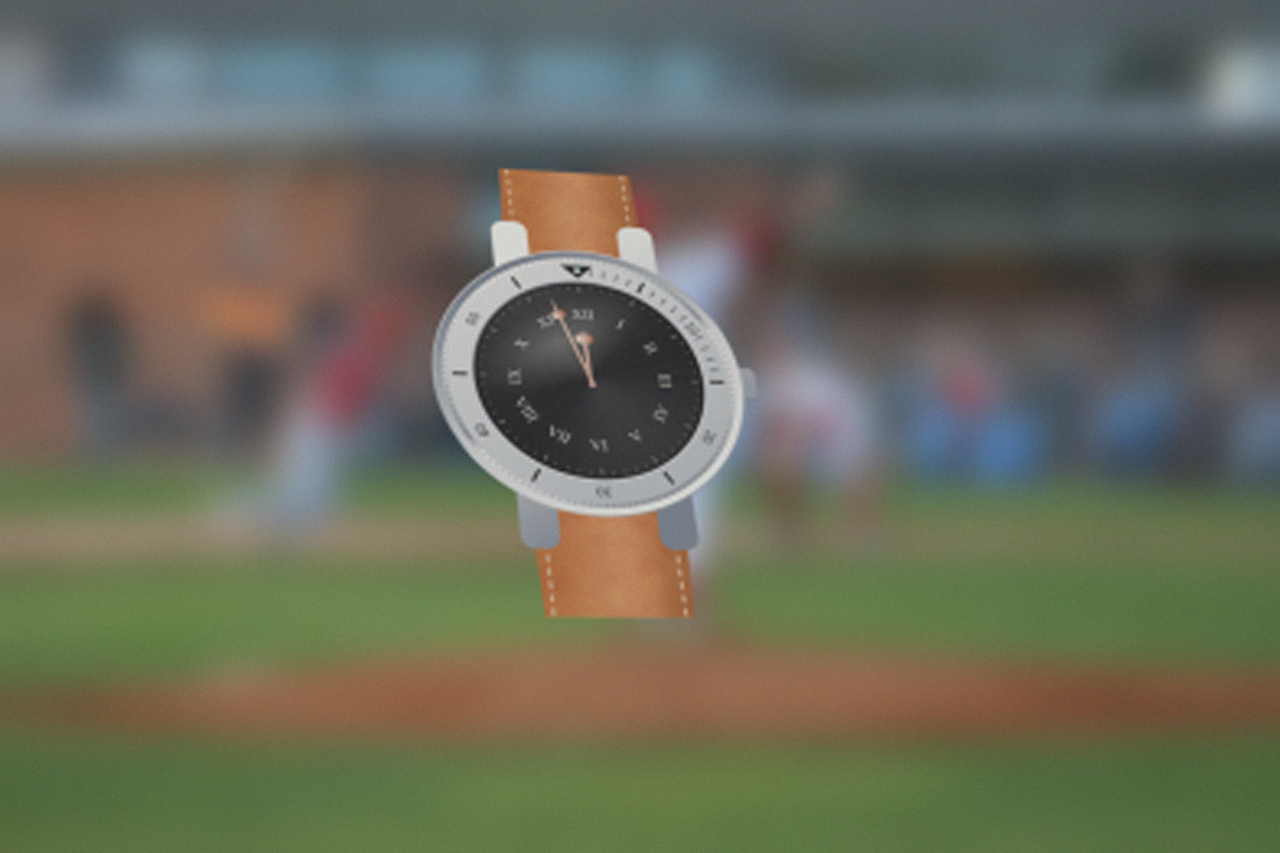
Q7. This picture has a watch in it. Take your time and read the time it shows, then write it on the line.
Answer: 11:57
